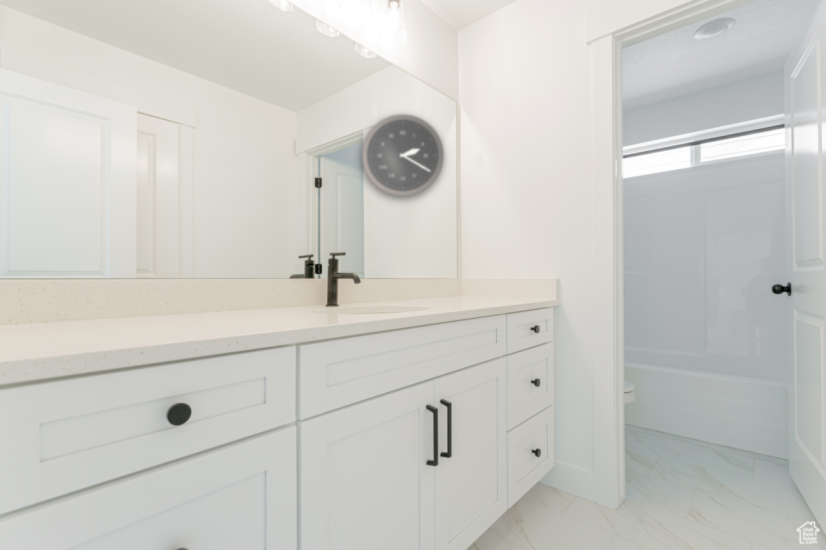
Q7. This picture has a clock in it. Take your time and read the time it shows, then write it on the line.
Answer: 2:20
